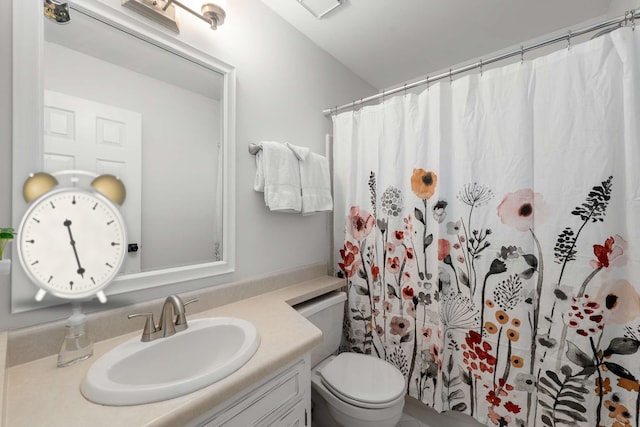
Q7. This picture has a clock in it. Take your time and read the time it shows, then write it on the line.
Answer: 11:27
